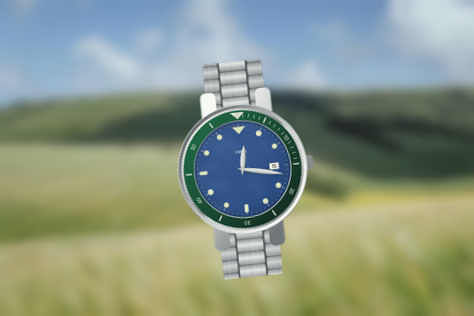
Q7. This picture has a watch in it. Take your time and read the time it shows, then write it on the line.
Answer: 12:17
